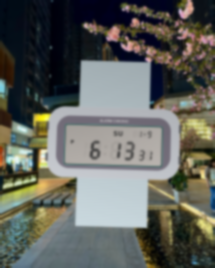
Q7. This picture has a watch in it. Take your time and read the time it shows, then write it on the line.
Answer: 6:13
